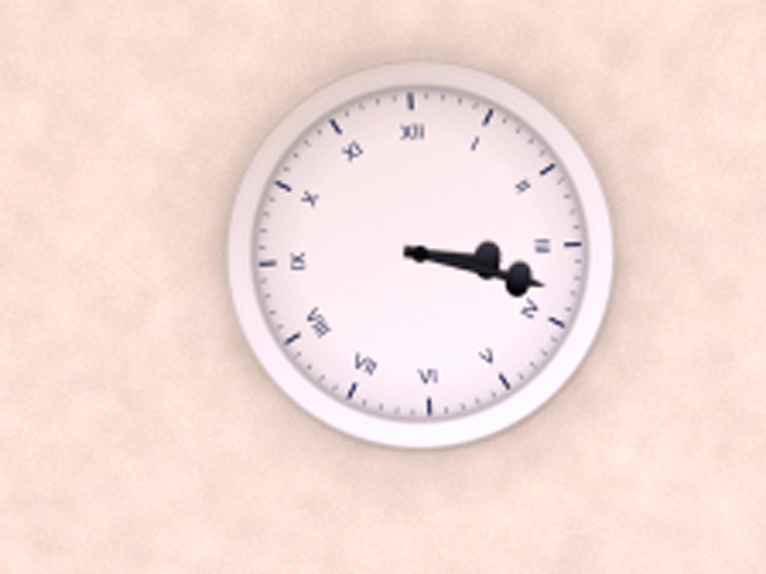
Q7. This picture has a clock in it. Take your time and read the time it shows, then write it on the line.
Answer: 3:18
